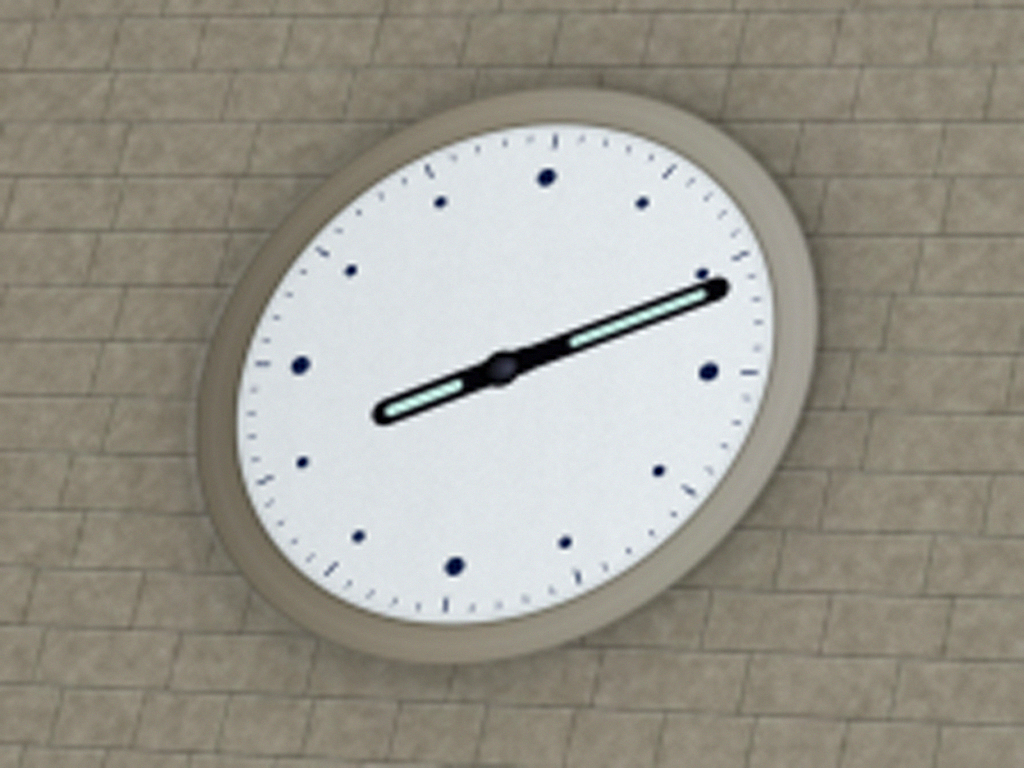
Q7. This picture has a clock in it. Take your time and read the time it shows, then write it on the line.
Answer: 8:11
